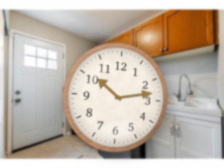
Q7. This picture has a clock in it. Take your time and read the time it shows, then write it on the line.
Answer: 10:13
